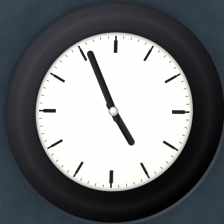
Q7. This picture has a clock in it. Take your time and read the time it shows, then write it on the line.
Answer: 4:56
